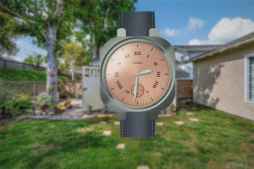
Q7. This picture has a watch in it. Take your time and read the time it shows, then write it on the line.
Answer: 2:31
